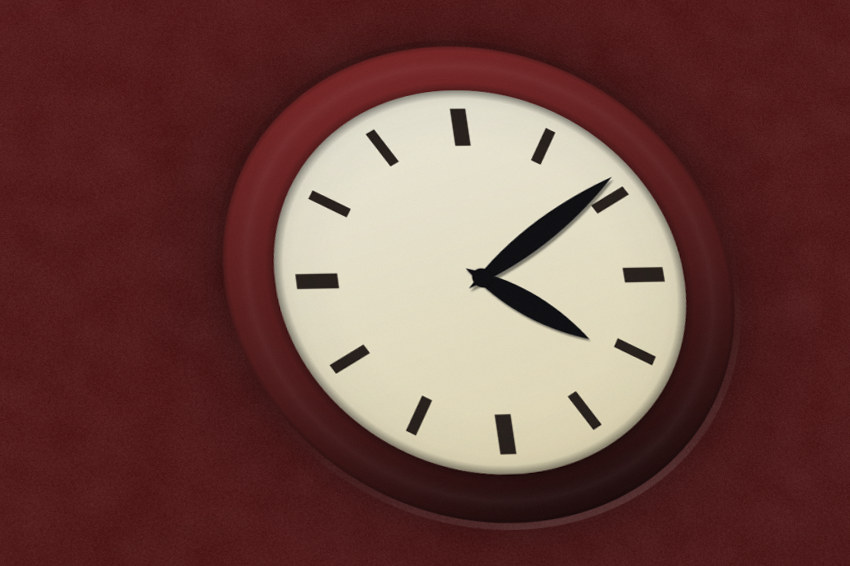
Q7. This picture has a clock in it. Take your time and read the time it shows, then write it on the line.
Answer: 4:09
